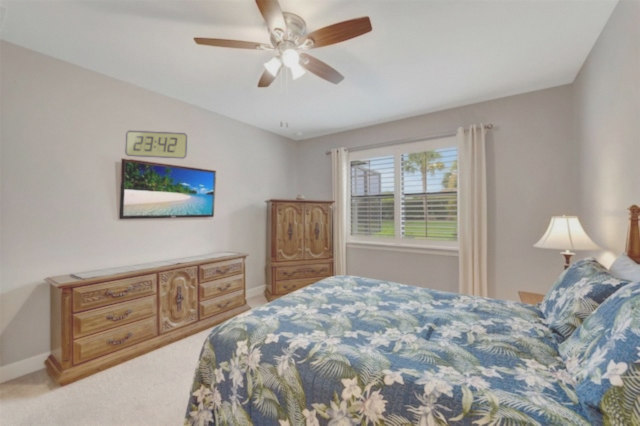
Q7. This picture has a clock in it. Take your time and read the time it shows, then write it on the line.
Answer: 23:42
